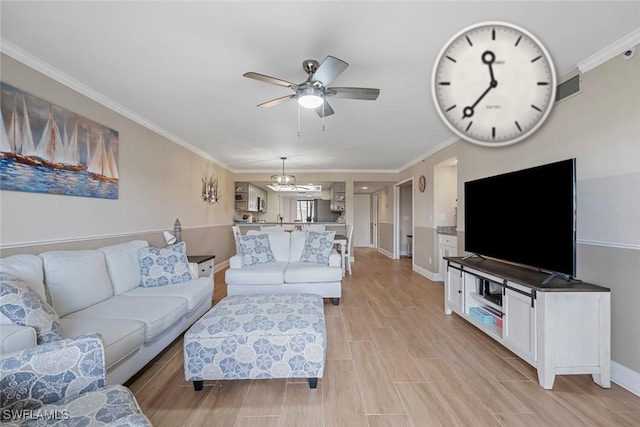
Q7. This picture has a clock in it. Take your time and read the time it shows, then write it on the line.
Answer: 11:37
